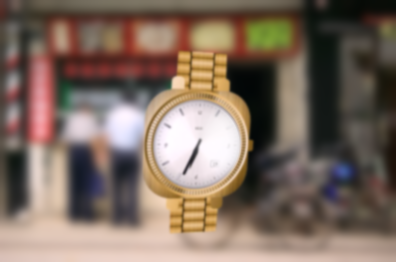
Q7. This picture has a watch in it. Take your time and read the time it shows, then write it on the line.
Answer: 6:34
